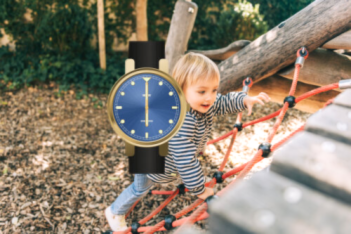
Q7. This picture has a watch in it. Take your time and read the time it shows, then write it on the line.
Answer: 6:00
